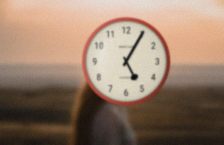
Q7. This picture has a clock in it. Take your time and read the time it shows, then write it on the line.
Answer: 5:05
